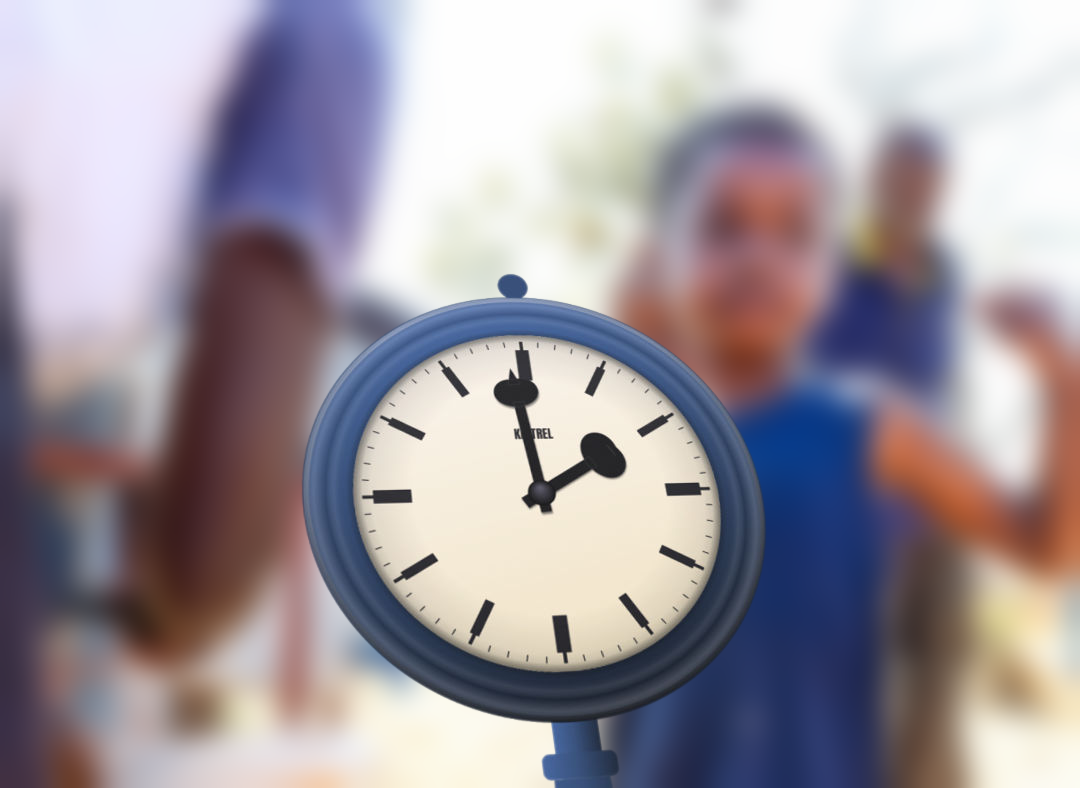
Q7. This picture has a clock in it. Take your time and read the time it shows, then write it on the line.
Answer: 1:59
